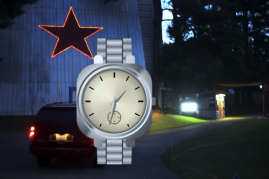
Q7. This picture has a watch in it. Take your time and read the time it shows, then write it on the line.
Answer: 1:32
